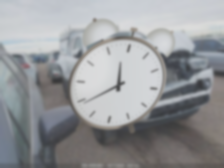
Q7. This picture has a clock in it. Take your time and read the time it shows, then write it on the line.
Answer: 11:39
